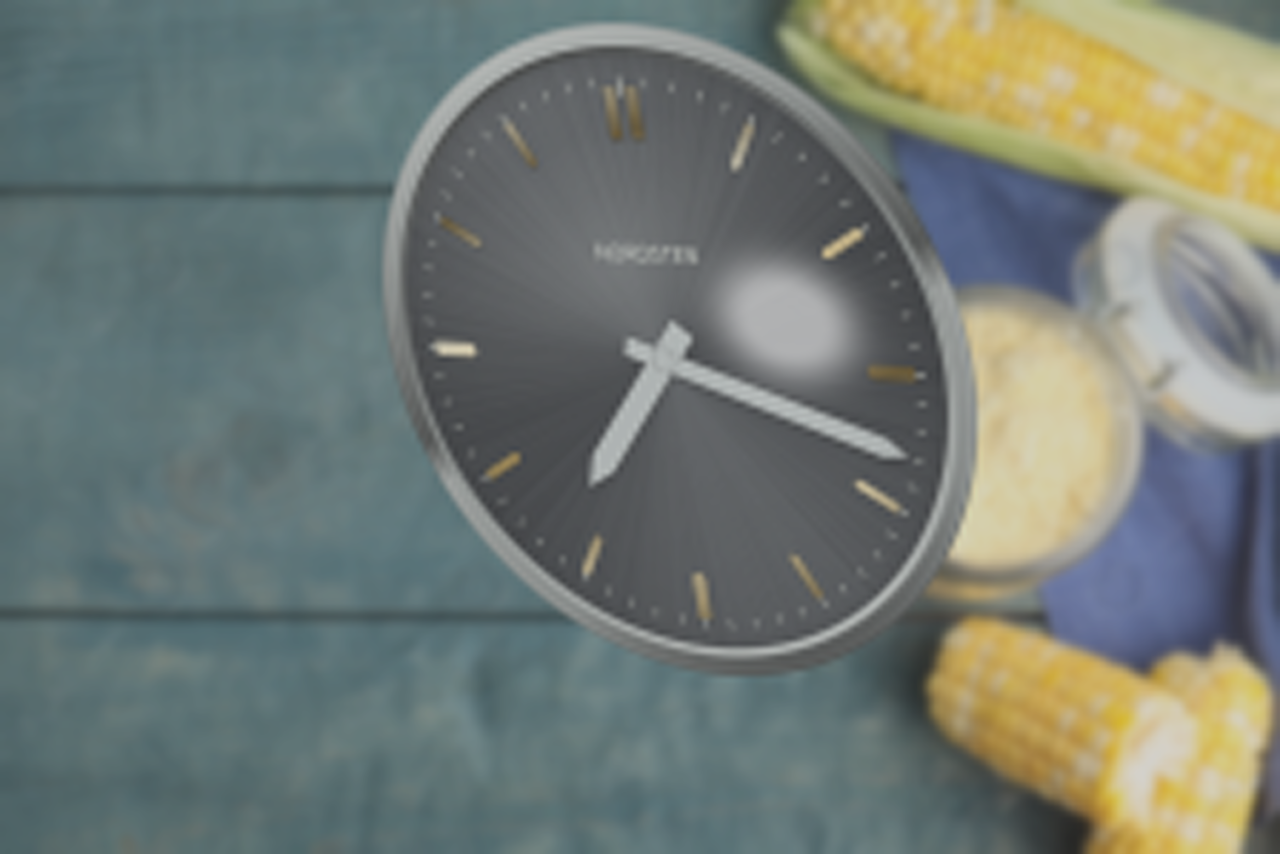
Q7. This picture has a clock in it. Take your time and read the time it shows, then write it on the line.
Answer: 7:18
